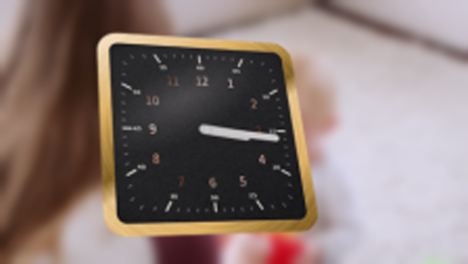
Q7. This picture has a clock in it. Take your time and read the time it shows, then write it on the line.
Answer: 3:16
